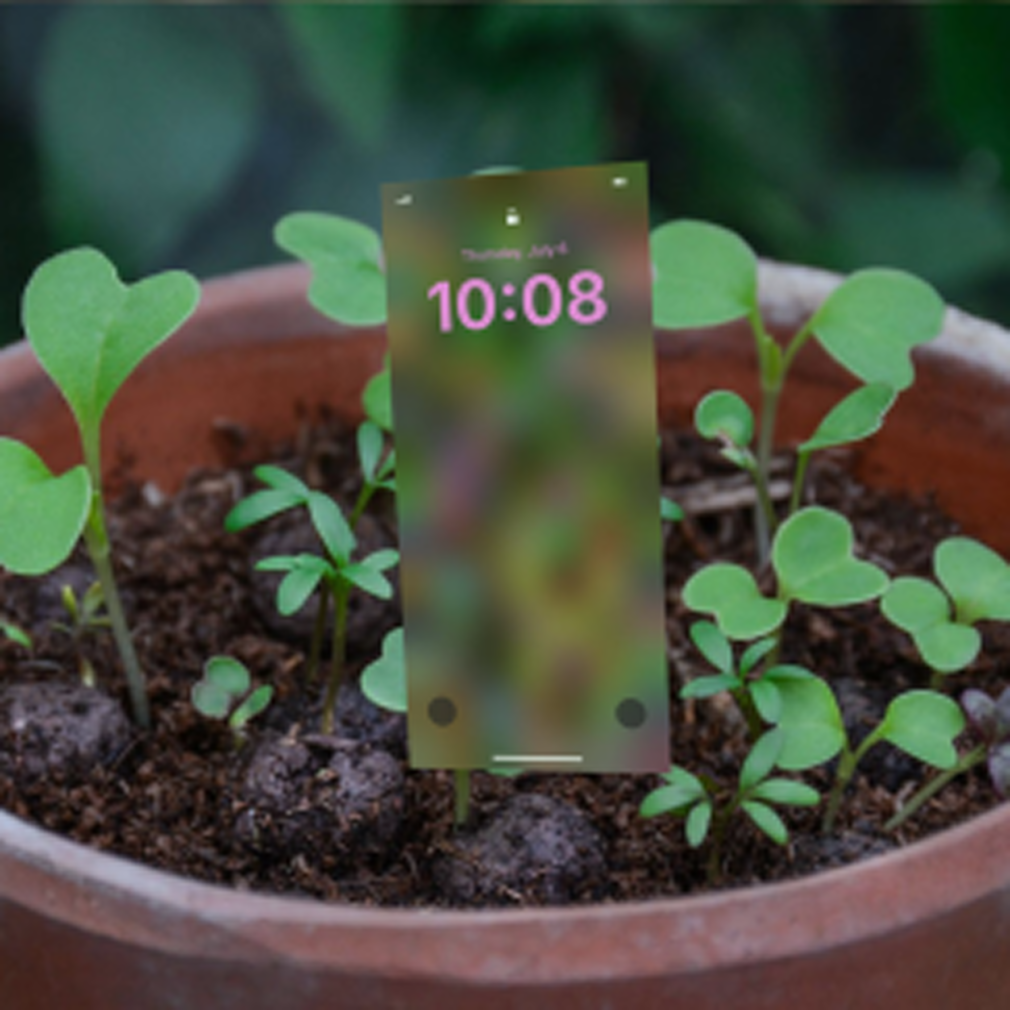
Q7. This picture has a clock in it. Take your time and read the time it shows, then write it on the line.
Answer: 10:08
